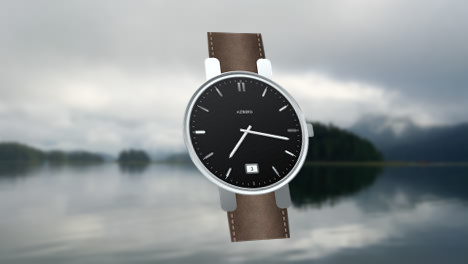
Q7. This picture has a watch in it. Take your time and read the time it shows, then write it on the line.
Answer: 7:17
